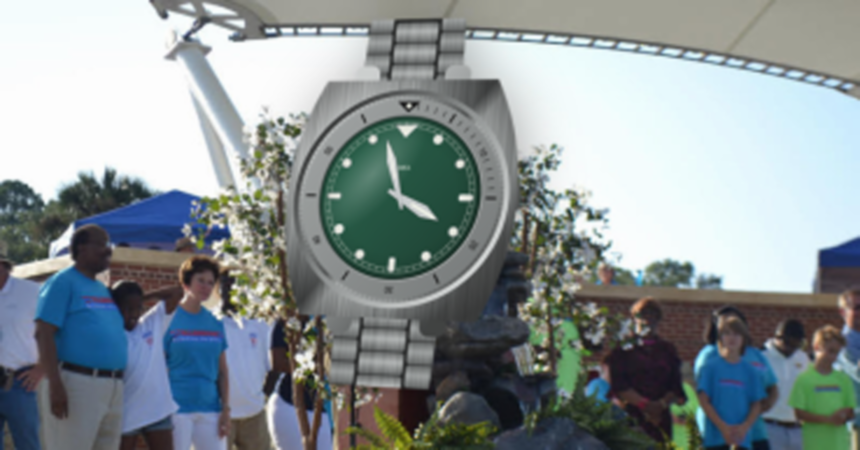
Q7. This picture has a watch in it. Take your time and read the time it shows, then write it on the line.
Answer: 3:57
